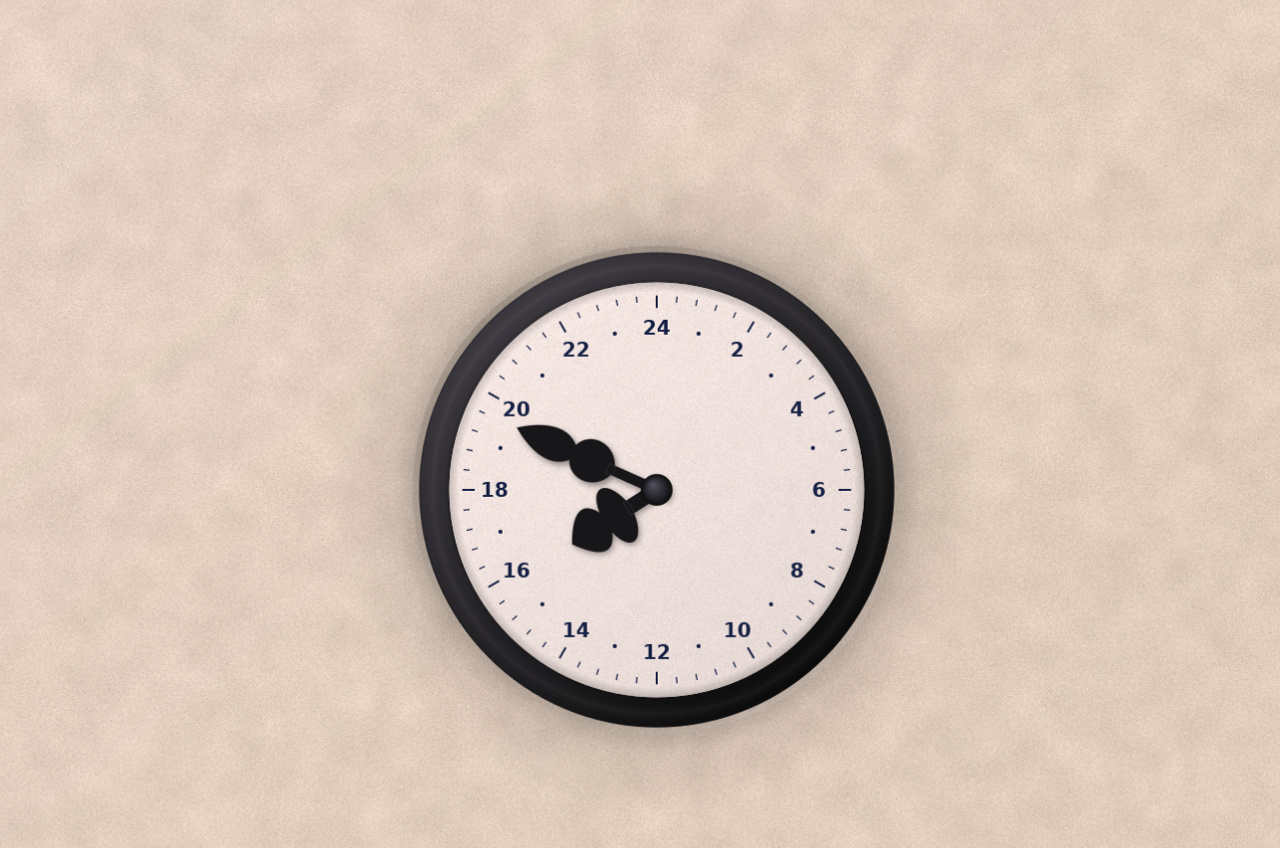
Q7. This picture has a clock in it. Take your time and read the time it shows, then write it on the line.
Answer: 15:49
